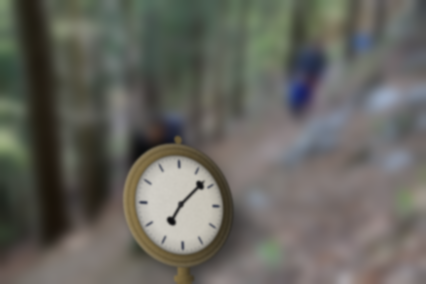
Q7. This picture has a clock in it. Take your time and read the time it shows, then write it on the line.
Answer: 7:08
